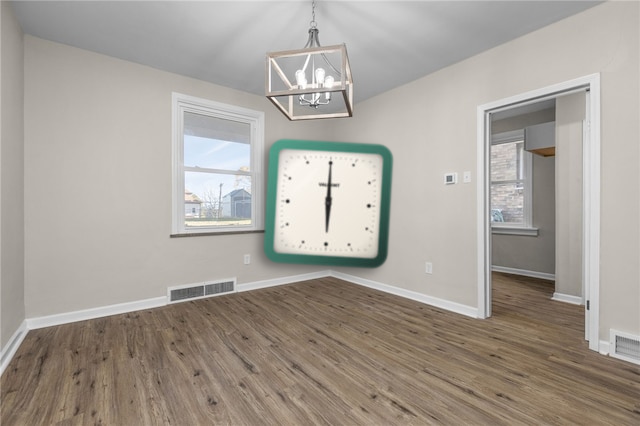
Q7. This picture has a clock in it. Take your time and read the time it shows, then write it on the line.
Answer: 6:00
